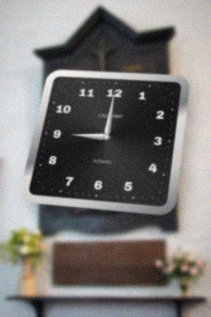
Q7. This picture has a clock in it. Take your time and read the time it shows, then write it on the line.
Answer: 9:00
